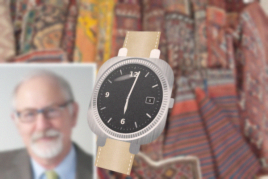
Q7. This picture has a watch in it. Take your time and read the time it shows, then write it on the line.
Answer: 6:02
